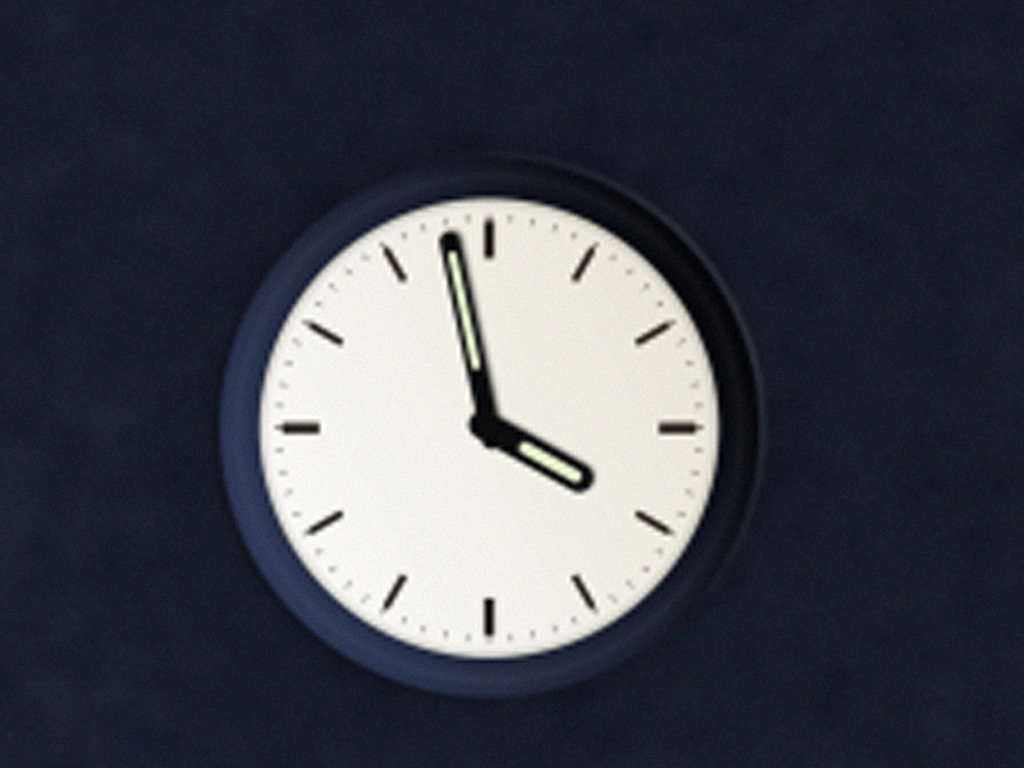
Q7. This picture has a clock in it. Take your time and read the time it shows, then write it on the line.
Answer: 3:58
